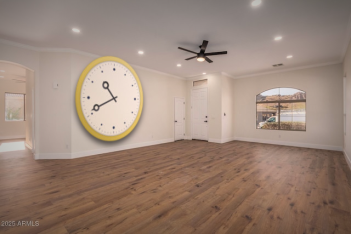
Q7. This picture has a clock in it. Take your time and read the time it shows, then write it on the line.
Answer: 10:41
